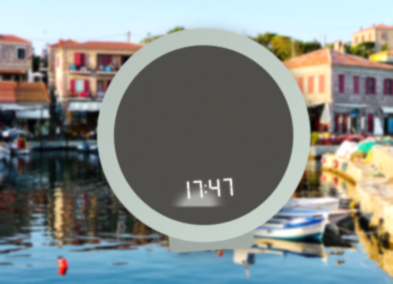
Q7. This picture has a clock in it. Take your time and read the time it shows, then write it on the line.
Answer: 17:47
